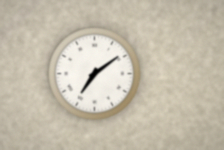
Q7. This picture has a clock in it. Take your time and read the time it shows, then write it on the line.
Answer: 7:09
